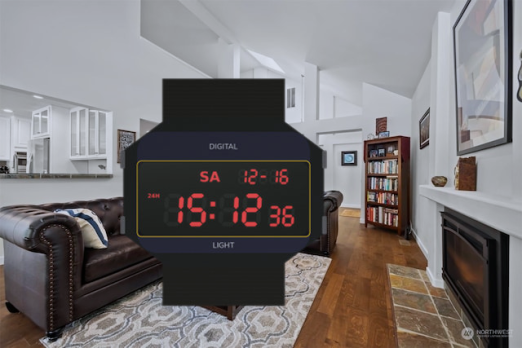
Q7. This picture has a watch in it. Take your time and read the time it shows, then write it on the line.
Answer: 15:12:36
